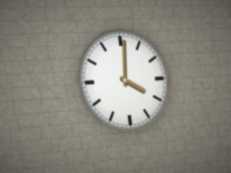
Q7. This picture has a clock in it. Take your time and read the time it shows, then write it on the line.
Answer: 4:01
